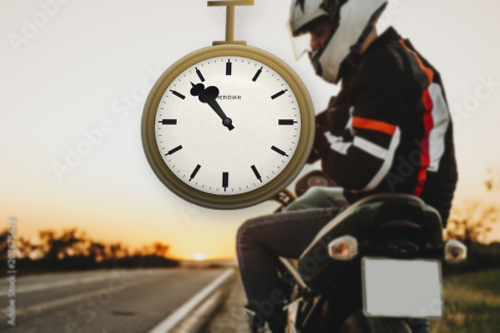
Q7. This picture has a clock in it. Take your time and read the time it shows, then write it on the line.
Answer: 10:53
